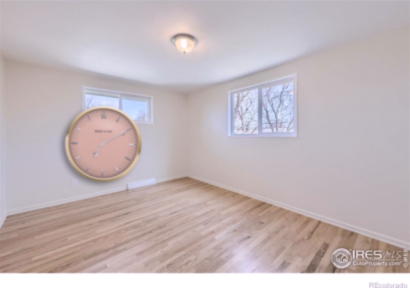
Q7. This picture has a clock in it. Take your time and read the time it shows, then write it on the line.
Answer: 7:10
